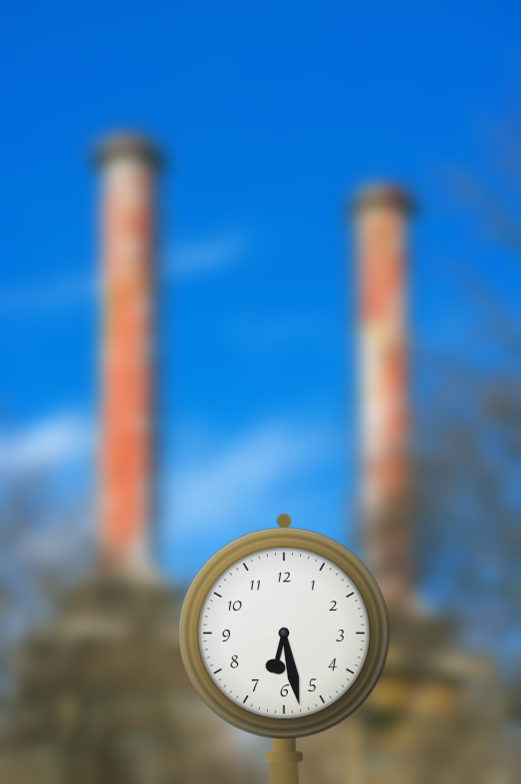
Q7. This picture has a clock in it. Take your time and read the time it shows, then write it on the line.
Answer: 6:28
